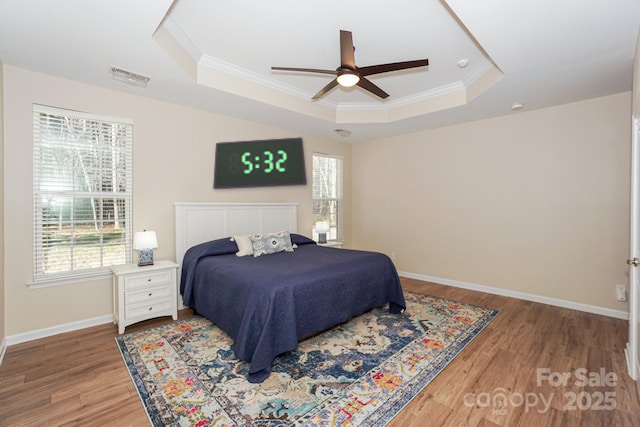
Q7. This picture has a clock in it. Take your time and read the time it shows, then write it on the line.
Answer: 5:32
